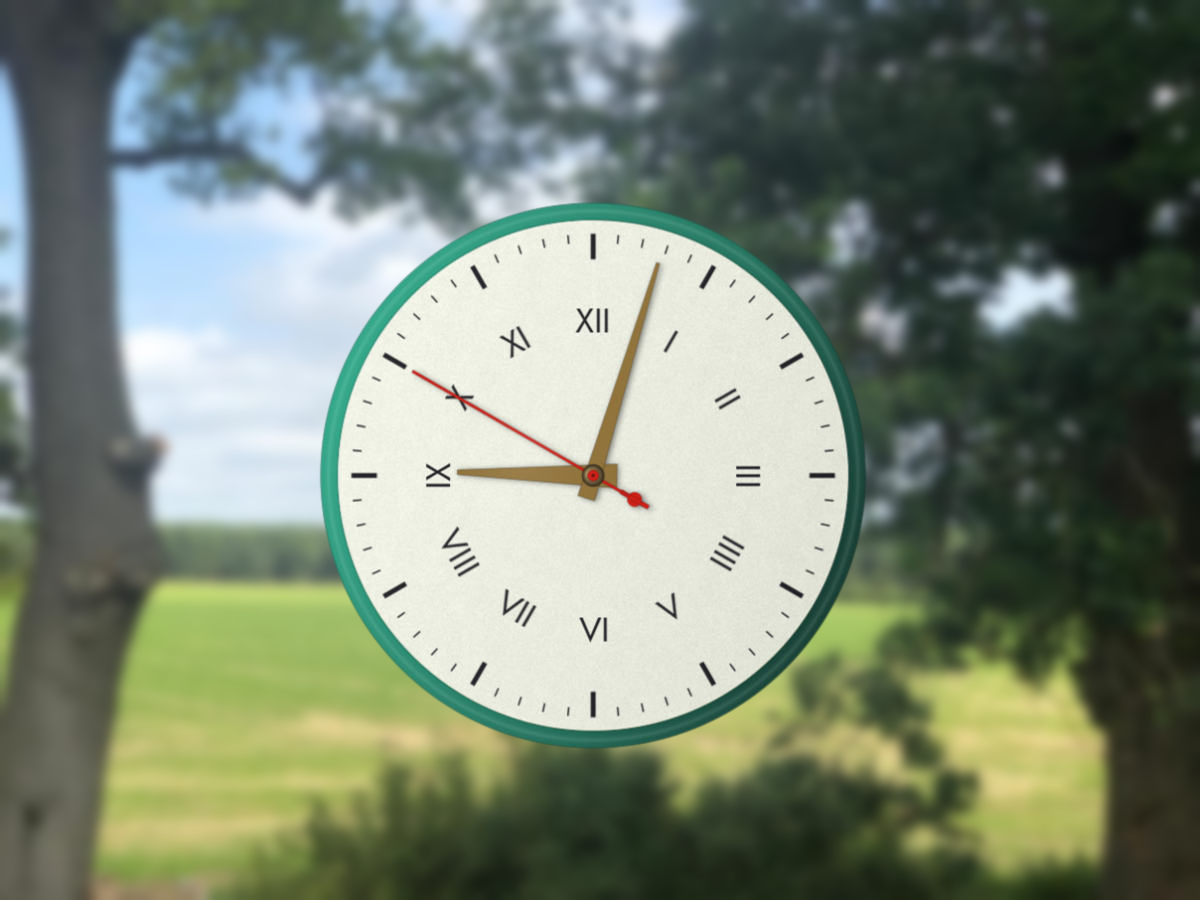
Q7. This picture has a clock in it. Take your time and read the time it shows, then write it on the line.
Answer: 9:02:50
